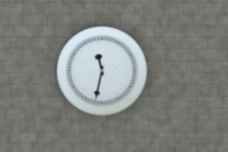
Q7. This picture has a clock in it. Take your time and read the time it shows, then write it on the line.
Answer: 11:32
